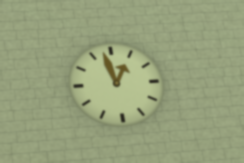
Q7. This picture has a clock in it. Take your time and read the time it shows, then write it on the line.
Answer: 12:58
